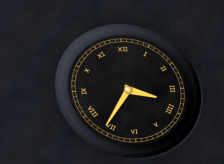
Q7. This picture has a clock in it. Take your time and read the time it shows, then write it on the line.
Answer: 3:36
